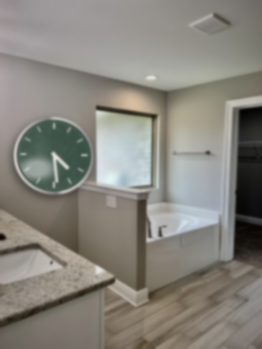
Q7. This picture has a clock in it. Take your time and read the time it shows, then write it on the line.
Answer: 4:29
